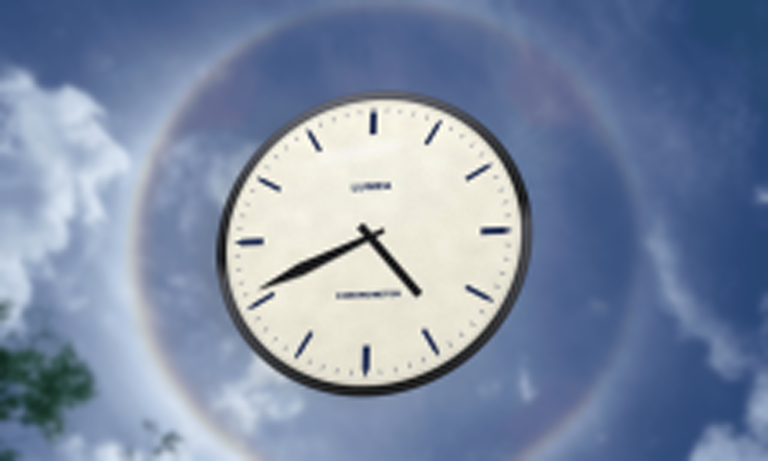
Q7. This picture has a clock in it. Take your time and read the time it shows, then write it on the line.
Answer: 4:41
